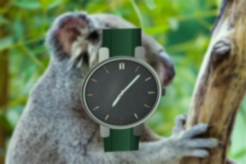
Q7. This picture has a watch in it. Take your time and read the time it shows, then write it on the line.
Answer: 7:07
